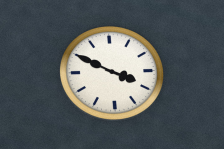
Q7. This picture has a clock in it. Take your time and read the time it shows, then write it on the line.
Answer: 3:50
